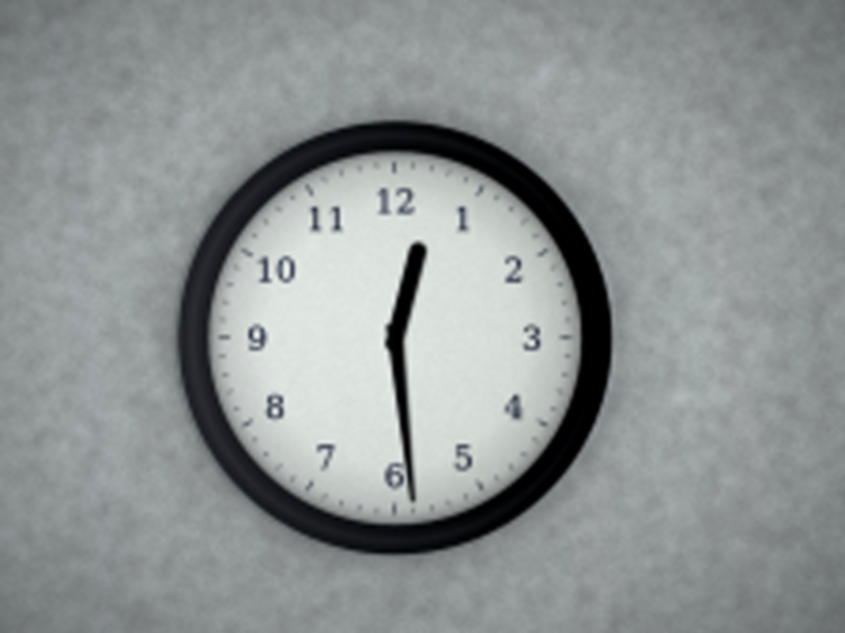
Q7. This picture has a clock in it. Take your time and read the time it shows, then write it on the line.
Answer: 12:29
